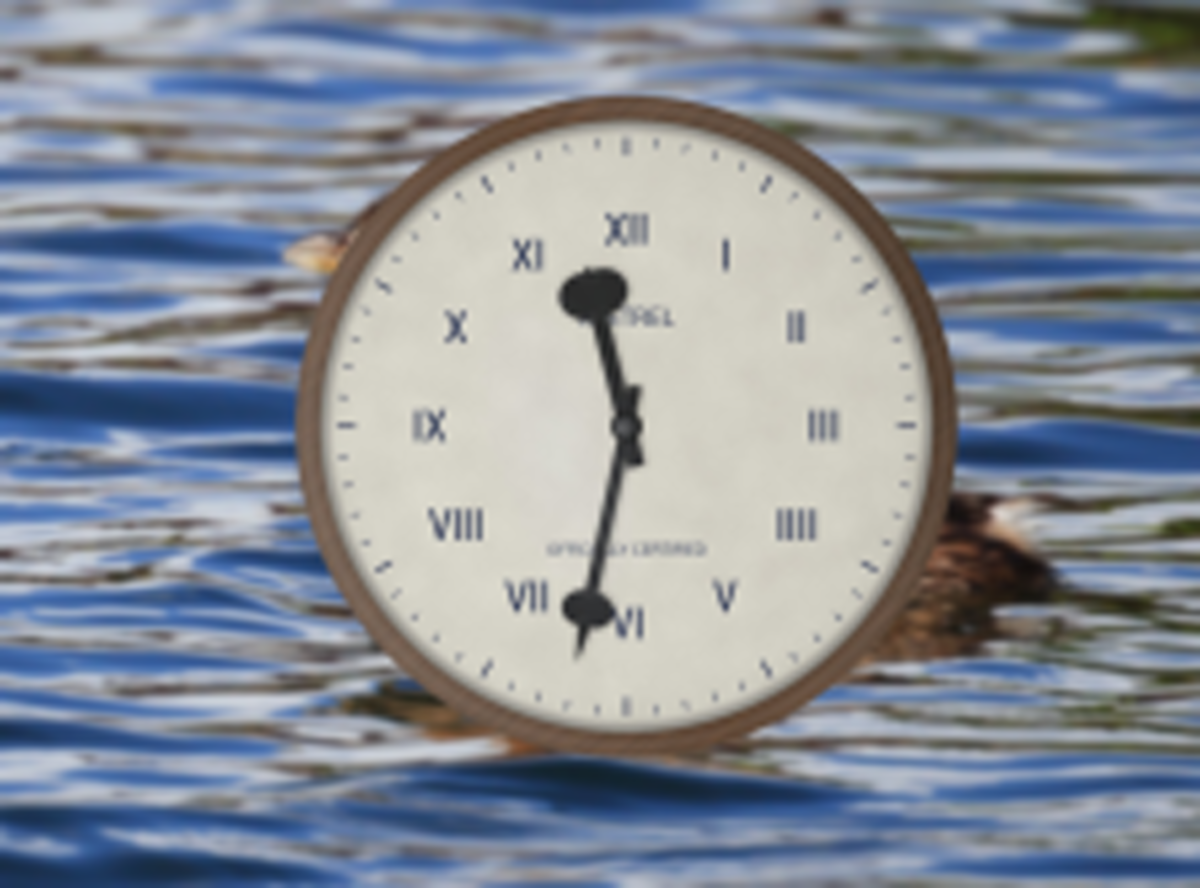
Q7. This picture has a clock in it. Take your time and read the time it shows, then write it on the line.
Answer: 11:32
